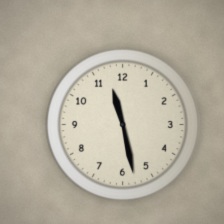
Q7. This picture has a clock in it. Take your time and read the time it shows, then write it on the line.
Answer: 11:28
